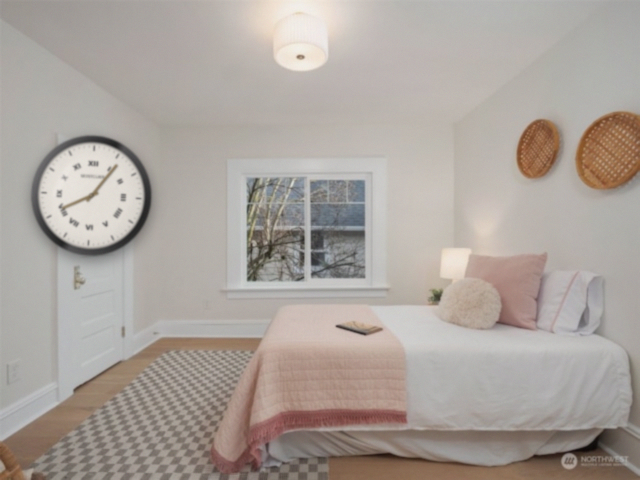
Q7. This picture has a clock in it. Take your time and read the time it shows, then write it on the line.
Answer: 8:06
